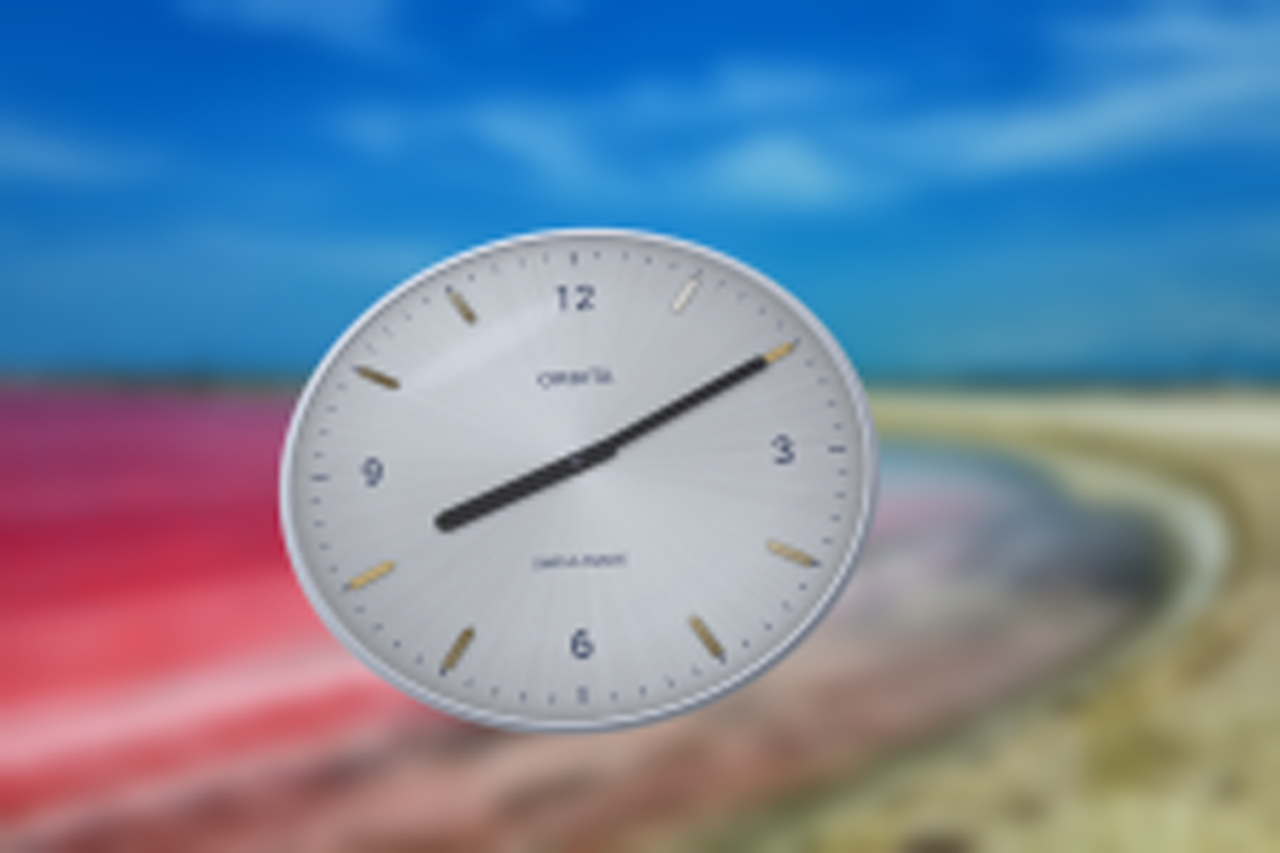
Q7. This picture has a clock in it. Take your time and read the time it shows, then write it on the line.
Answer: 8:10
